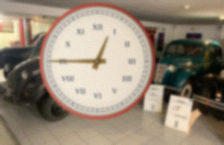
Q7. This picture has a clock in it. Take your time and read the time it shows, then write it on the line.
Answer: 12:45
